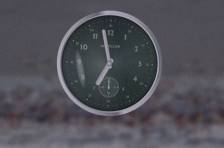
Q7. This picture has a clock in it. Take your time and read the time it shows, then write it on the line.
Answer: 6:58
